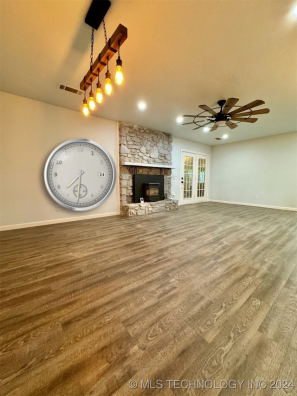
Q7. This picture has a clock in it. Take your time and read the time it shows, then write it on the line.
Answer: 7:31
